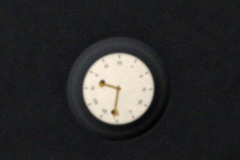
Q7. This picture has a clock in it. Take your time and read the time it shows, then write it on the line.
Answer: 9:31
